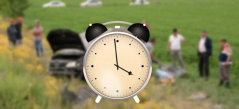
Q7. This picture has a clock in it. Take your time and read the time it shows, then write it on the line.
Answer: 3:59
